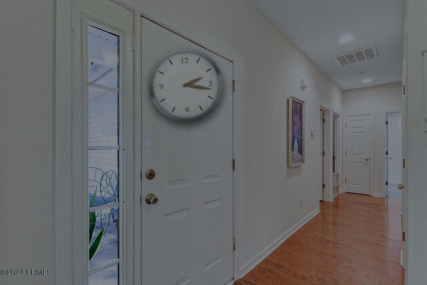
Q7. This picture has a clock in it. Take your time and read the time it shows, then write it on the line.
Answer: 2:17
